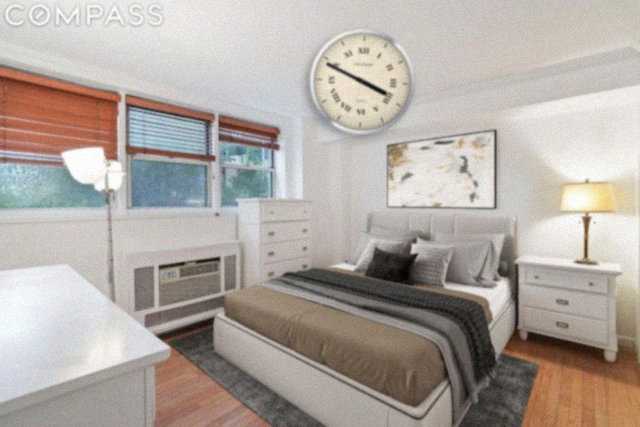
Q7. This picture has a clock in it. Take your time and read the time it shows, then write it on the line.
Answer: 3:49
